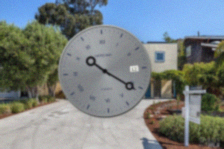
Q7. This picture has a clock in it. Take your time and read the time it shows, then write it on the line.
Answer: 10:21
